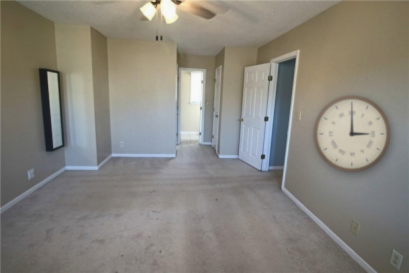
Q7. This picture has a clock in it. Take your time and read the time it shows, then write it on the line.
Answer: 3:00
